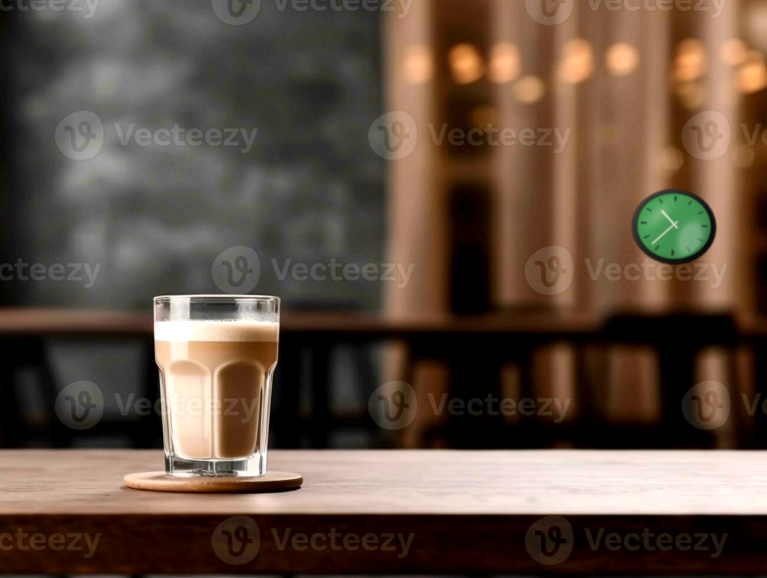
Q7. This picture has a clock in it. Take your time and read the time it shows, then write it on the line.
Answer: 10:37
